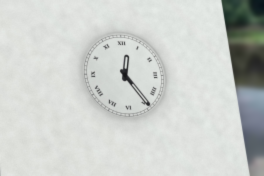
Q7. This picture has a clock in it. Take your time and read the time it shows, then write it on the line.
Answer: 12:24
